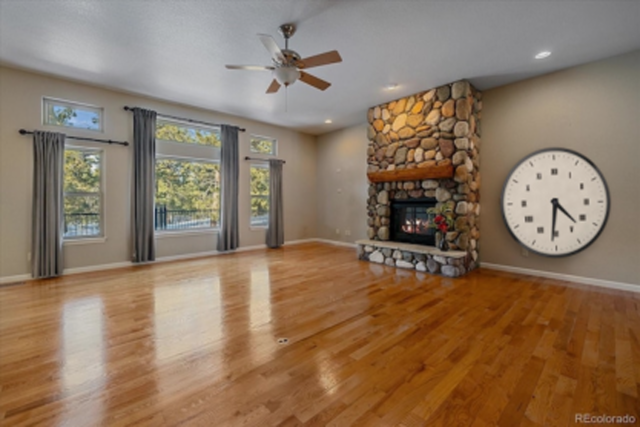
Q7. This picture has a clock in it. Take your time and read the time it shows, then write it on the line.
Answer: 4:31
